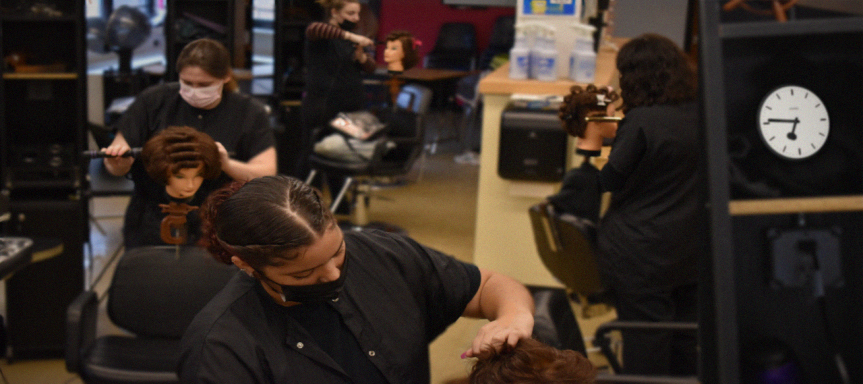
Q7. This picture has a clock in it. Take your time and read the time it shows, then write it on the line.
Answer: 6:46
